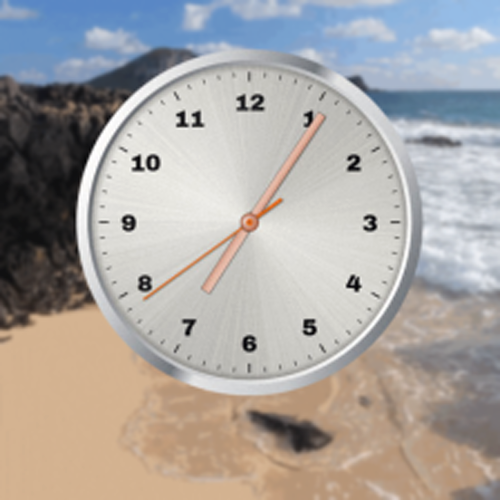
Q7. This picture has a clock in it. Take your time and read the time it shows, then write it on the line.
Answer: 7:05:39
